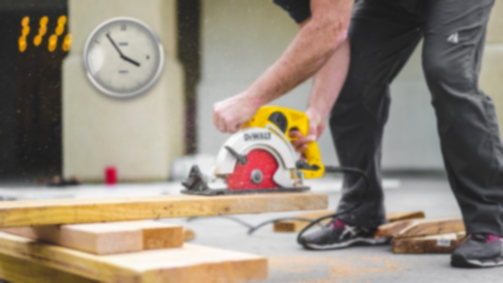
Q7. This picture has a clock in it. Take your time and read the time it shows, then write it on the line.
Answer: 3:54
